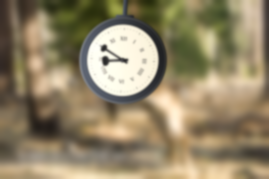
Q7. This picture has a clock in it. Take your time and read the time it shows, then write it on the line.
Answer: 8:50
